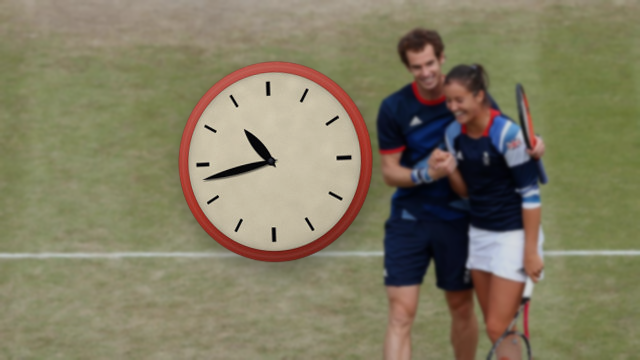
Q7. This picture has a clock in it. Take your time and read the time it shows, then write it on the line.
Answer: 10:43
